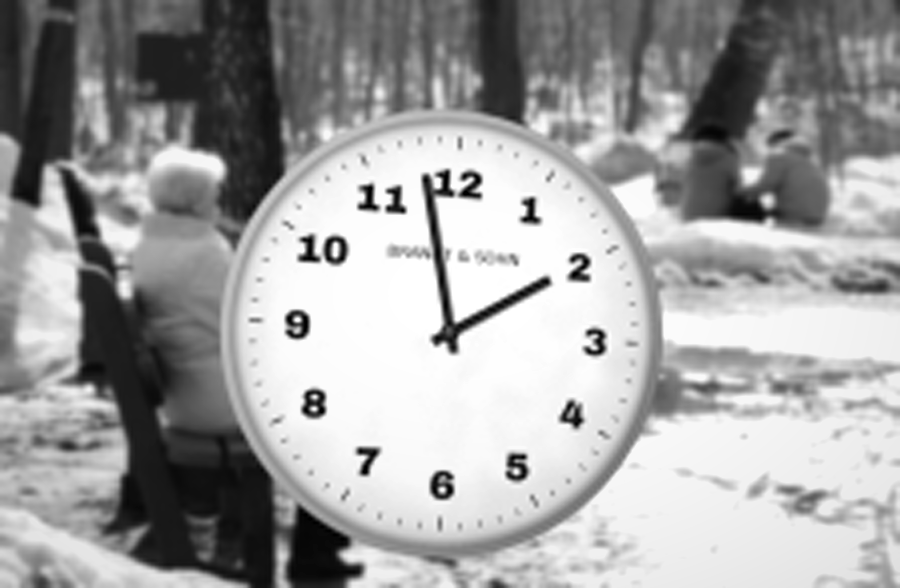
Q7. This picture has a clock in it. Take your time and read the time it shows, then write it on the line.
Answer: 1:58
